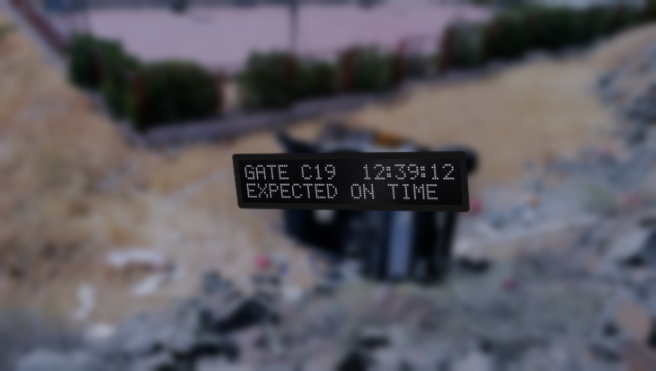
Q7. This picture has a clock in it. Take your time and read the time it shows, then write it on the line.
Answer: 12:39:12
